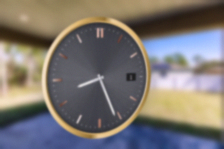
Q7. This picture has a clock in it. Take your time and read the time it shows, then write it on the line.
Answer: 8:26
